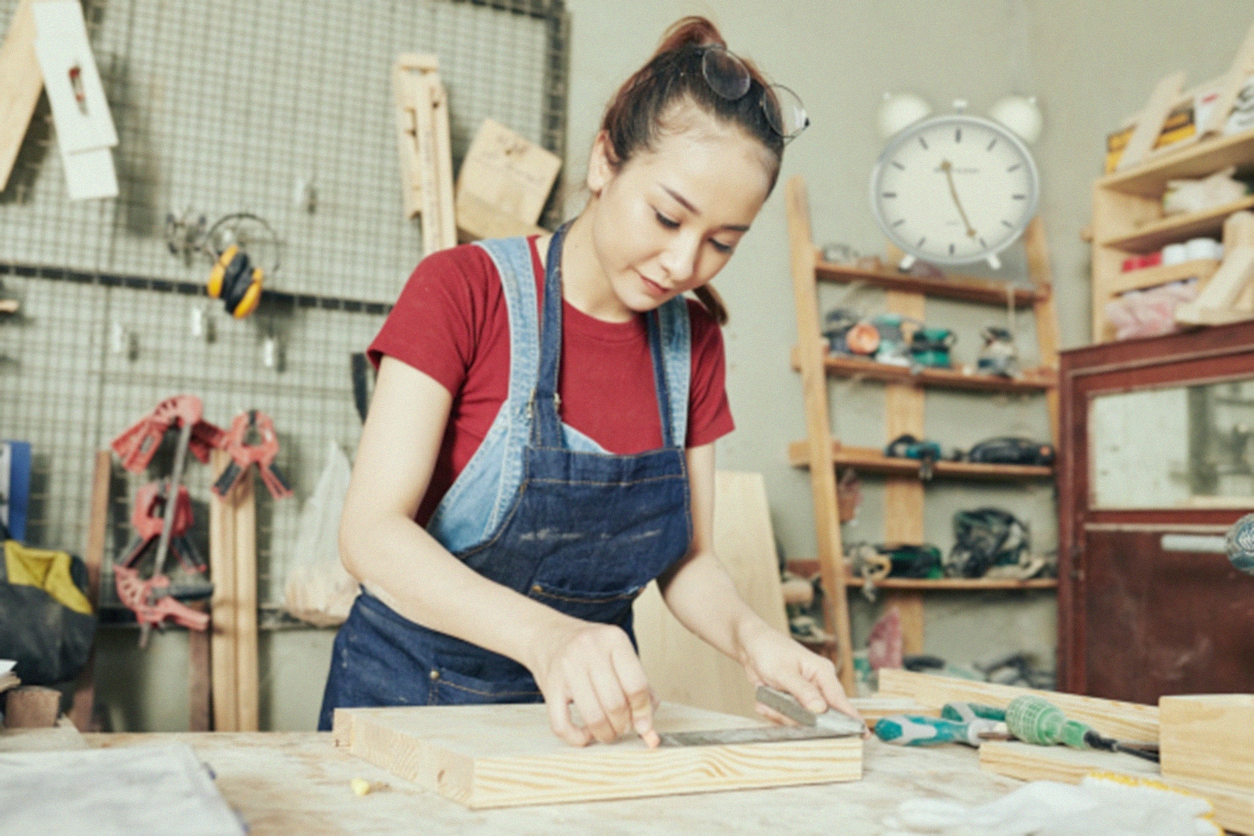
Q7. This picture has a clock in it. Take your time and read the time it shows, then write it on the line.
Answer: 11:26
